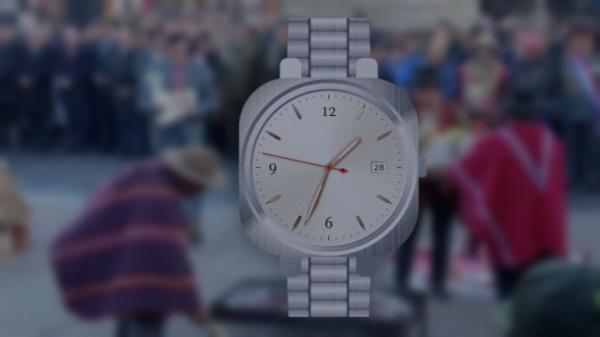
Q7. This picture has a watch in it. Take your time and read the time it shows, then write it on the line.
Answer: 1:33:47
